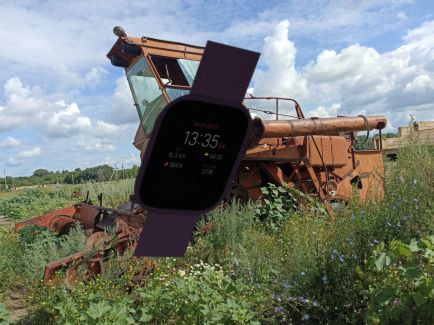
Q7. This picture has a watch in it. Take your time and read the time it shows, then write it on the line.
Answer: 13:35
